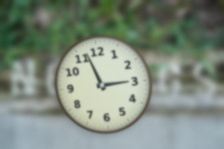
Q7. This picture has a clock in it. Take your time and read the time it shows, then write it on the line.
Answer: 2:57
